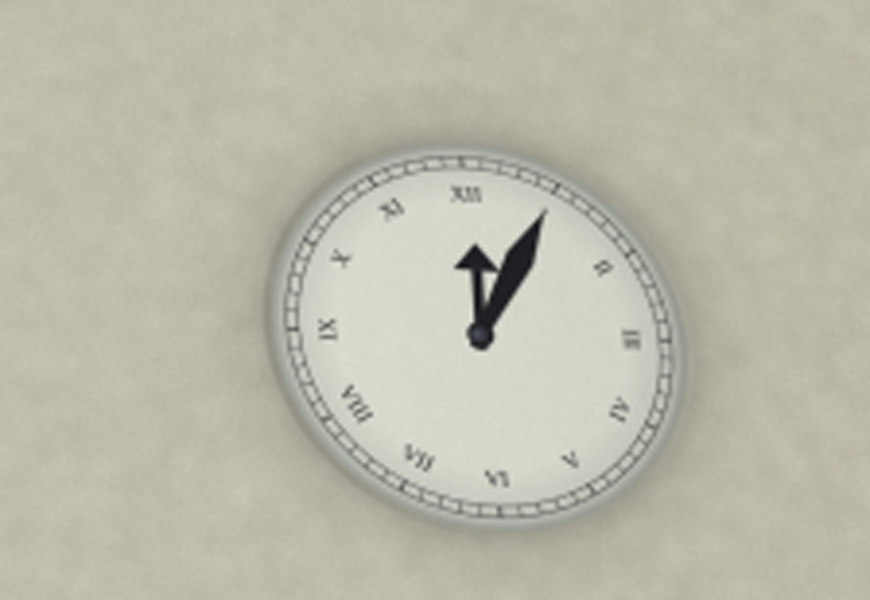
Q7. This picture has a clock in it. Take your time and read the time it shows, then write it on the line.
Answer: 12:05
